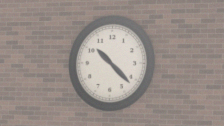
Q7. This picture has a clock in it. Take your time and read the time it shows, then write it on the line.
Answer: 10:22
